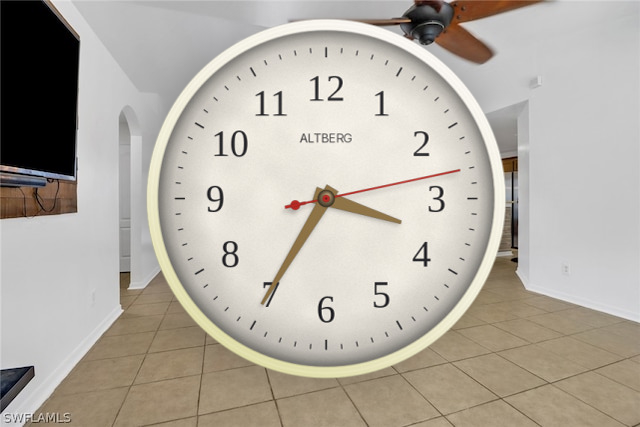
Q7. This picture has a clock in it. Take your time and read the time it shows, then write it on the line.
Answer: 3:35:13
